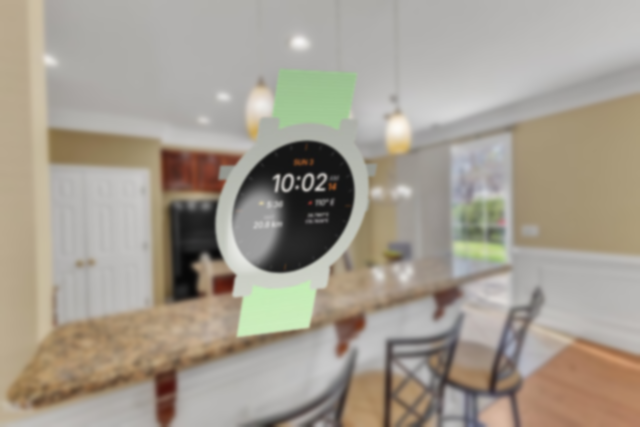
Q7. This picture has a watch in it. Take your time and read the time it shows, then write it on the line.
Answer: 10:02
